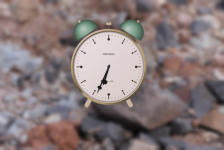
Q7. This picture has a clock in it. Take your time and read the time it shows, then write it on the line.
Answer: 6:34
